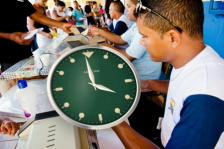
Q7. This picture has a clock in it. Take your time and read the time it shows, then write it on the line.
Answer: 3:59
